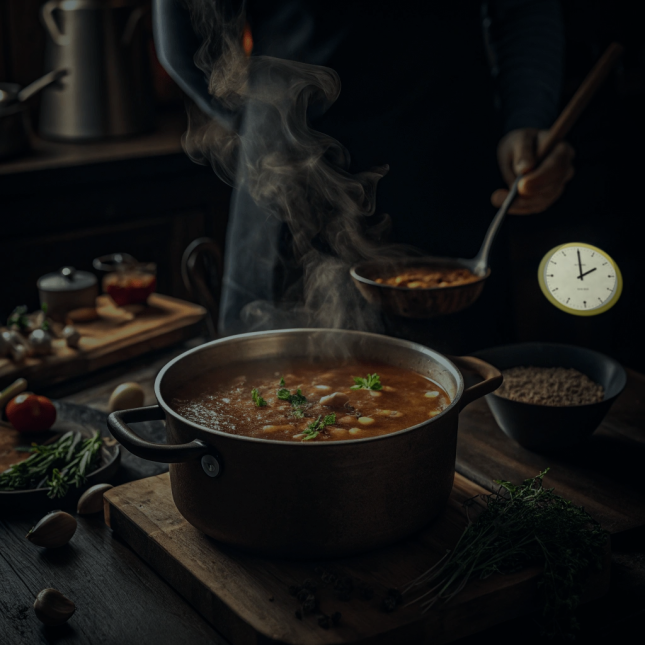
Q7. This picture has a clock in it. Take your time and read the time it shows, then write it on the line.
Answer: 2:00
